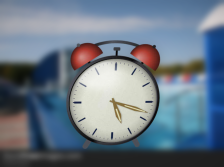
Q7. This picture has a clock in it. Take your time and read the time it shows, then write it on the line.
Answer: 5:18
